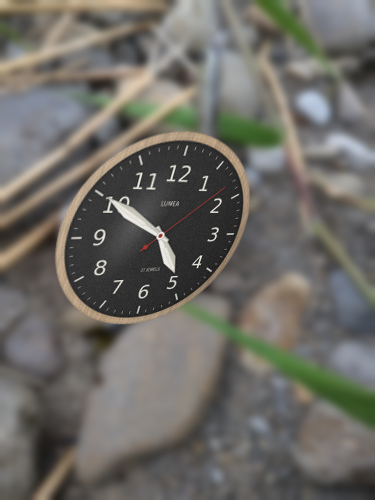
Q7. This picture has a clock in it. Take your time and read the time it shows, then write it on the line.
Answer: 4:50:08
